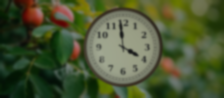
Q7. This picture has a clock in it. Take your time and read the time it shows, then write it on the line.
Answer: 3:59
